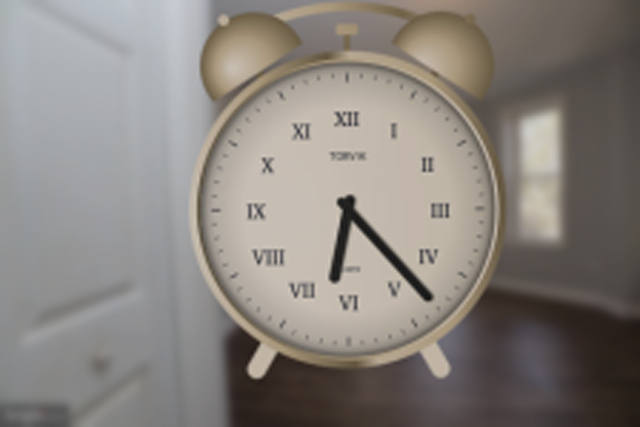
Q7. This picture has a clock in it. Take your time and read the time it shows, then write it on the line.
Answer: 6:23
